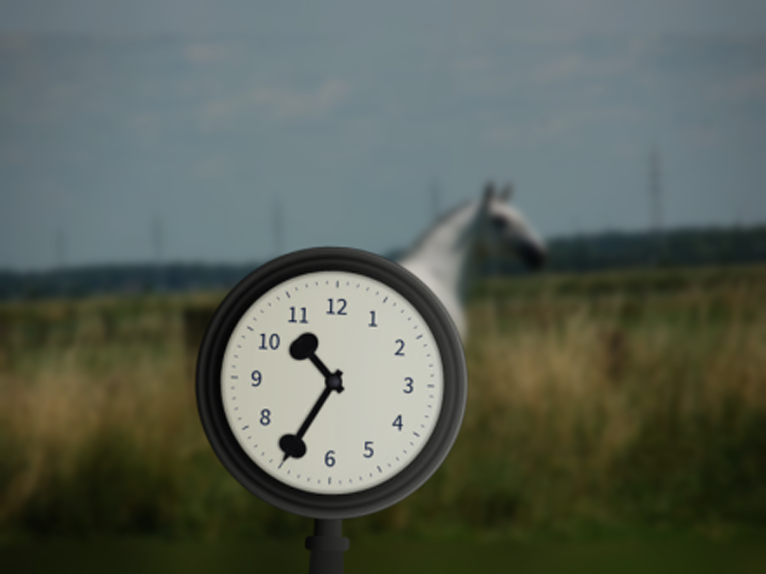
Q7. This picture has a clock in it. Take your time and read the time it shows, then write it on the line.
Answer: 10:35
